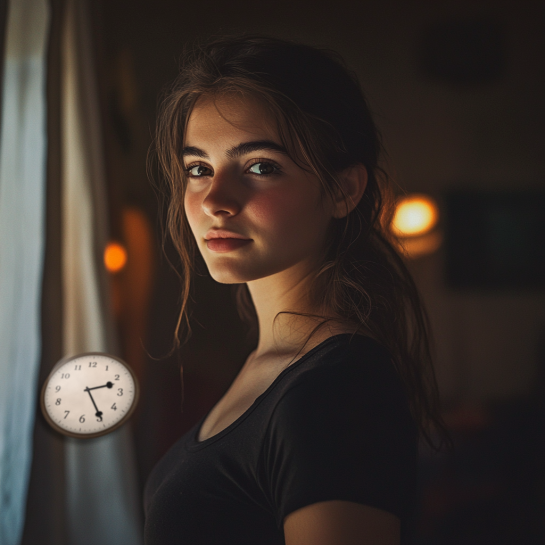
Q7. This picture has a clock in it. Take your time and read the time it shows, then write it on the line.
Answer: 2:25
